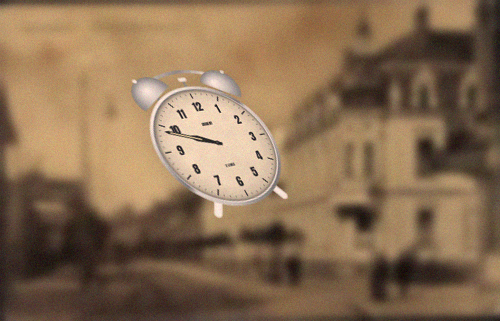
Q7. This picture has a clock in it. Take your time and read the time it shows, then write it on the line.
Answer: 9:49
